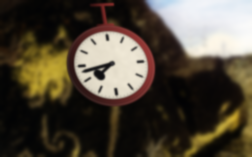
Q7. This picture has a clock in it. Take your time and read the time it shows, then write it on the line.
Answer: 7:43
